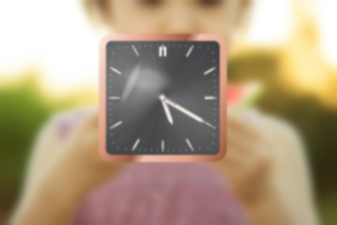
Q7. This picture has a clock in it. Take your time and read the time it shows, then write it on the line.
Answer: 5:20
